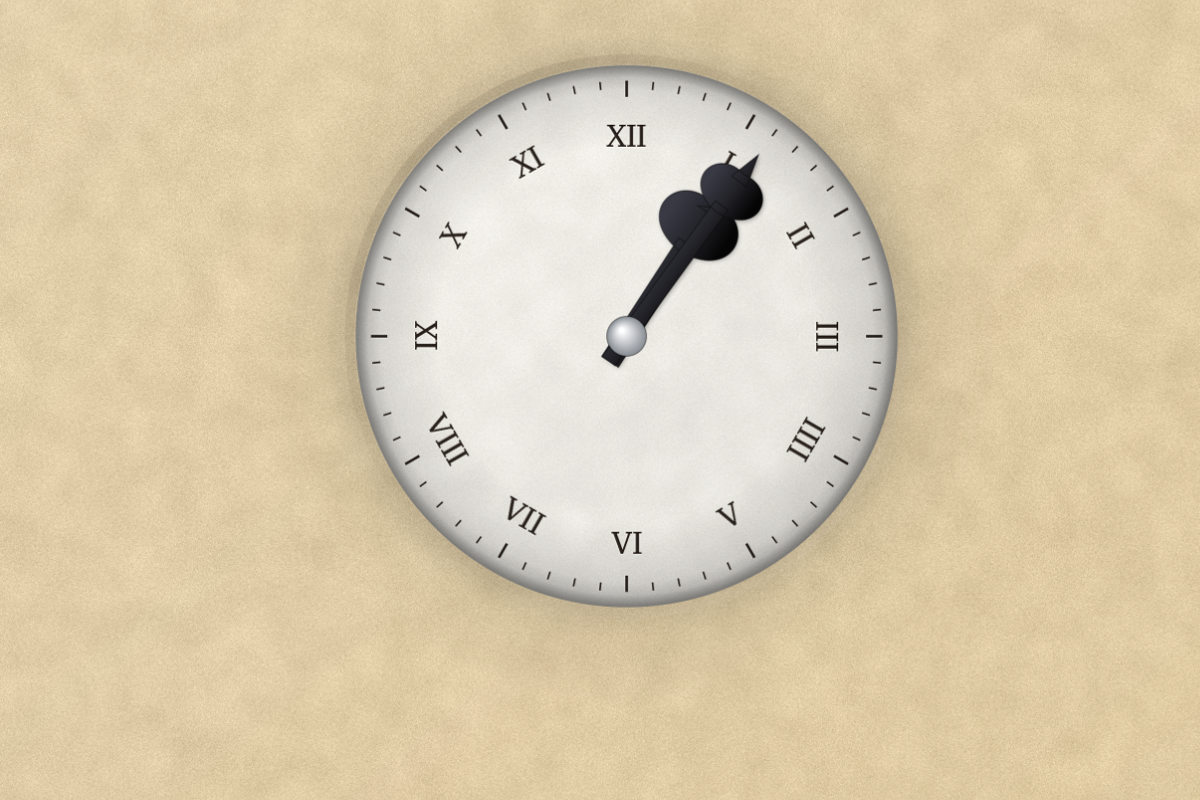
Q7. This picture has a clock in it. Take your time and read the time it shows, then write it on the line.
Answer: 1:06
